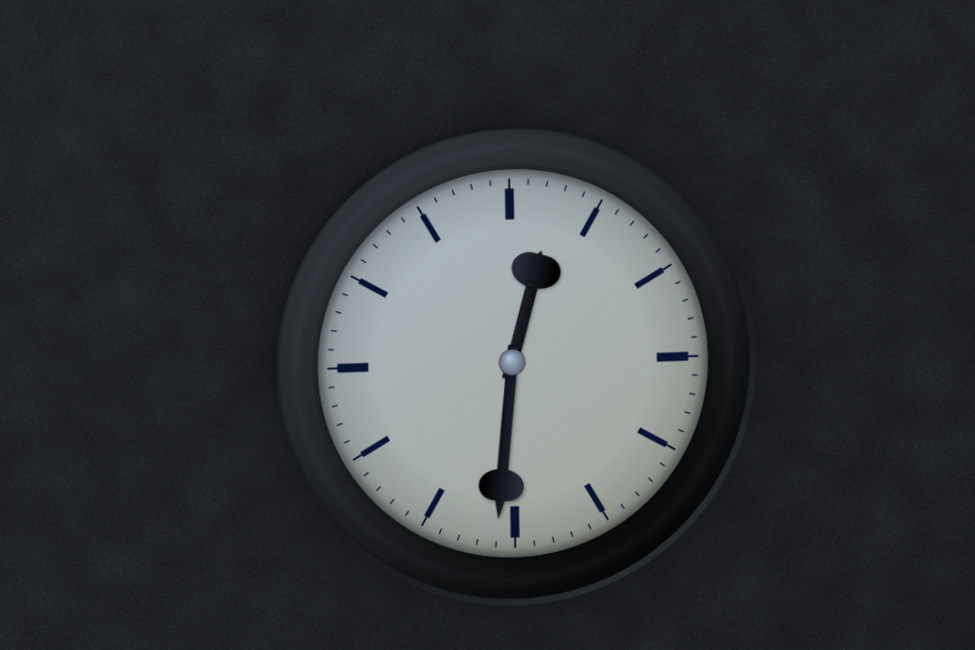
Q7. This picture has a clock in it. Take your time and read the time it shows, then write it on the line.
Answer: 12:31
